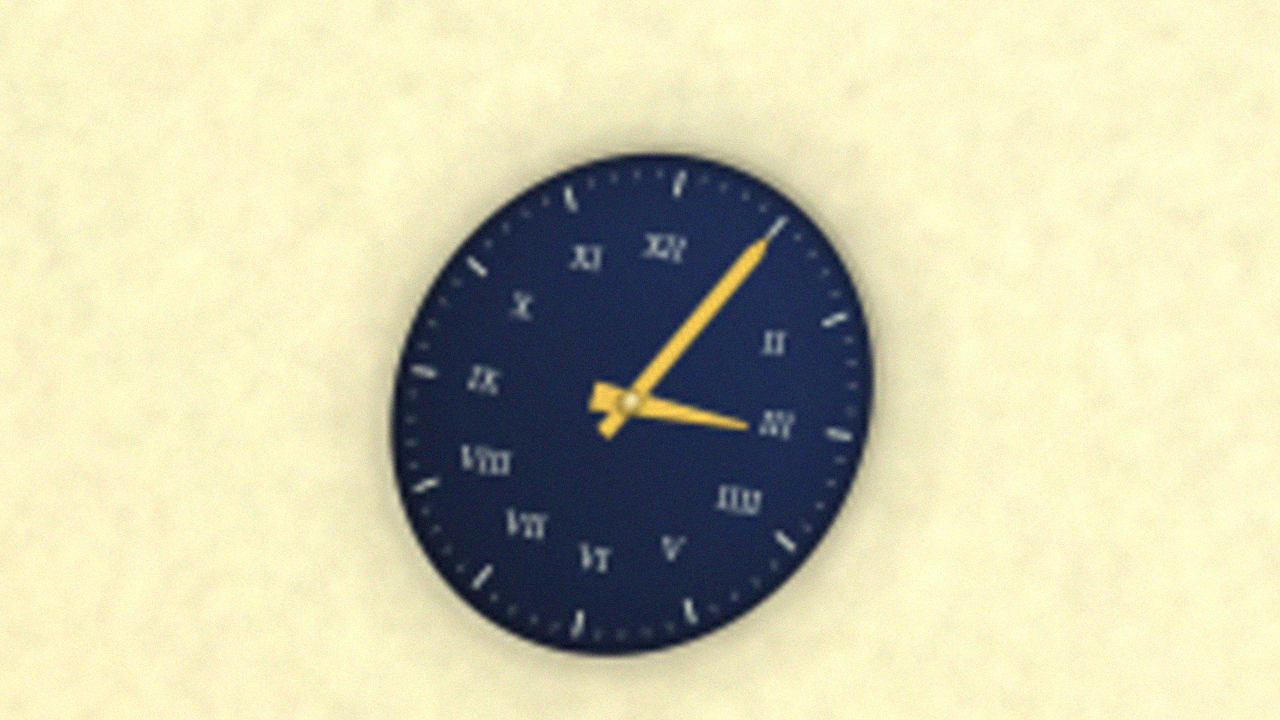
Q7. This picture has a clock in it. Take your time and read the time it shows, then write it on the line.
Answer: 3:05
